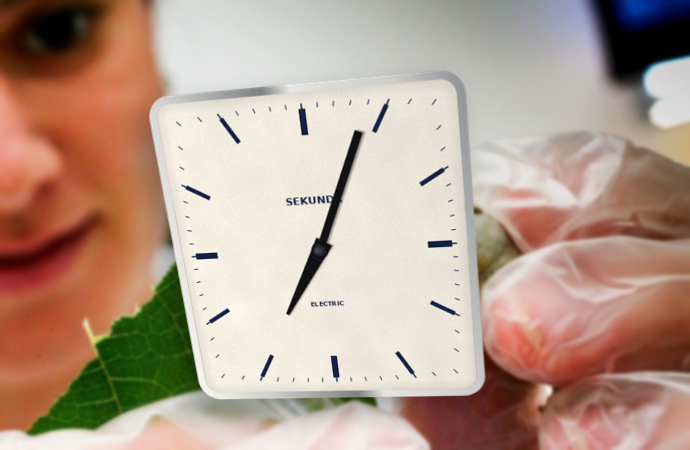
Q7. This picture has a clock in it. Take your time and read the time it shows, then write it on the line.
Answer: 7:04
